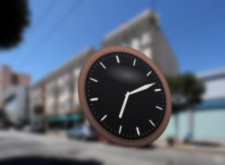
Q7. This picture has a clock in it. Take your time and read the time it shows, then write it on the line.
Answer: 7:13
